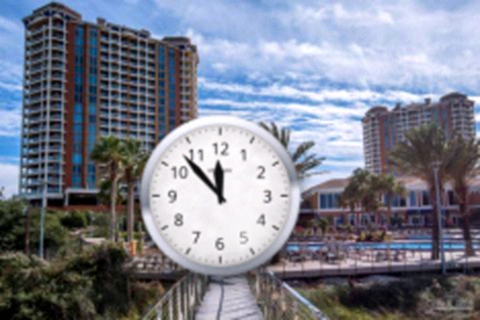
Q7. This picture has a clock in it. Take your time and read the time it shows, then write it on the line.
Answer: 11:53
